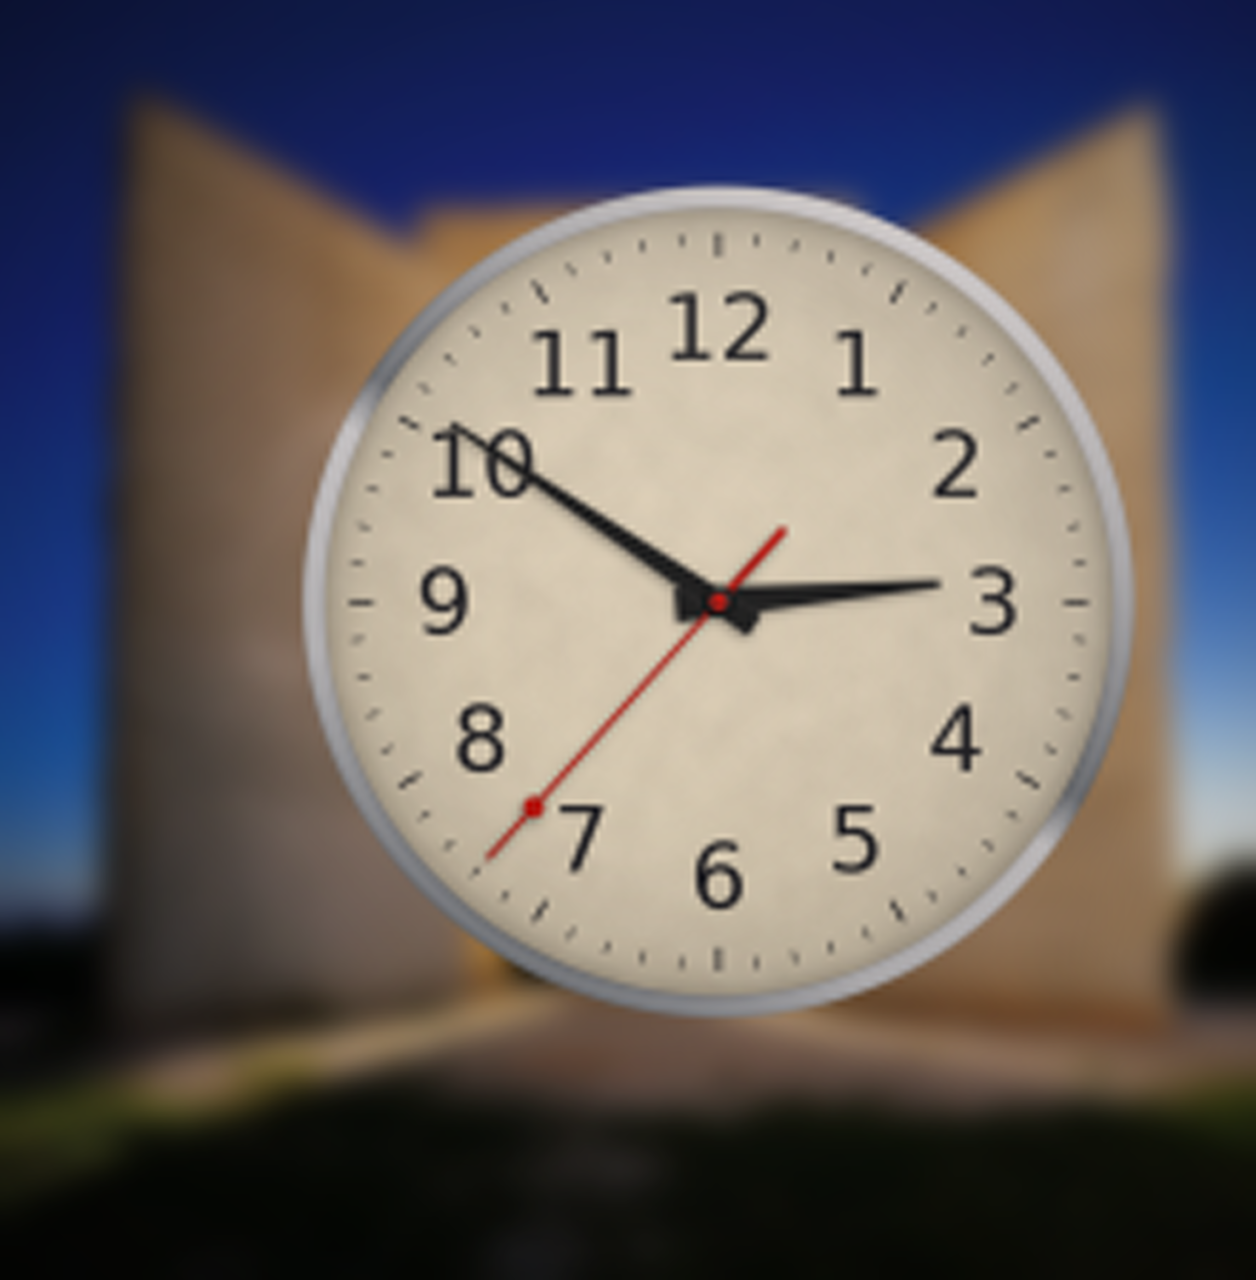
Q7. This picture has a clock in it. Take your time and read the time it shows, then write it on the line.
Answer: 2:50:37
